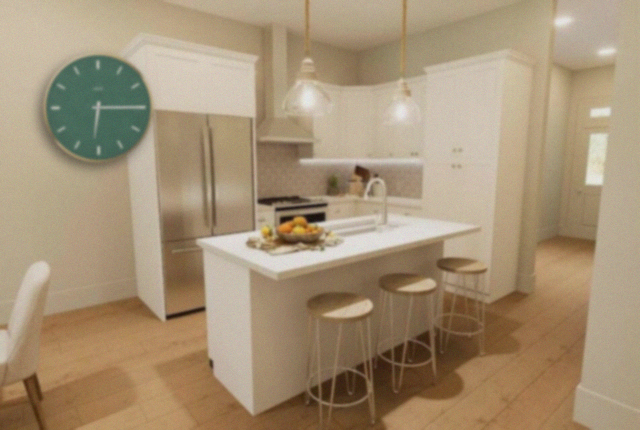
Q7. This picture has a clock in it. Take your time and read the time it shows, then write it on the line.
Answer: 6:15
